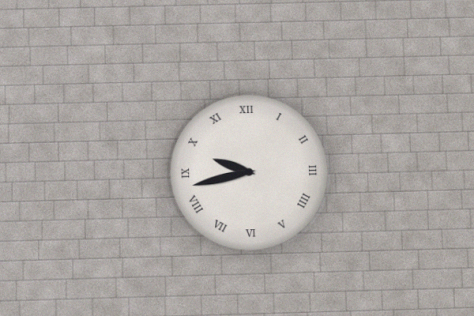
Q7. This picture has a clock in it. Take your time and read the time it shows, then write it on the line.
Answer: 9:43
